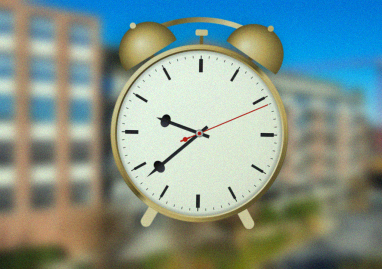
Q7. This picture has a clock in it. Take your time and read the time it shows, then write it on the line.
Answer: 9:38:11
